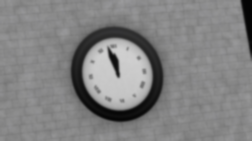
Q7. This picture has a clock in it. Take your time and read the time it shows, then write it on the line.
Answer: 11:58
